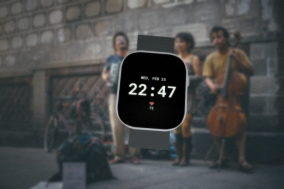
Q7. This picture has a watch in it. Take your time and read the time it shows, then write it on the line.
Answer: 22:47
